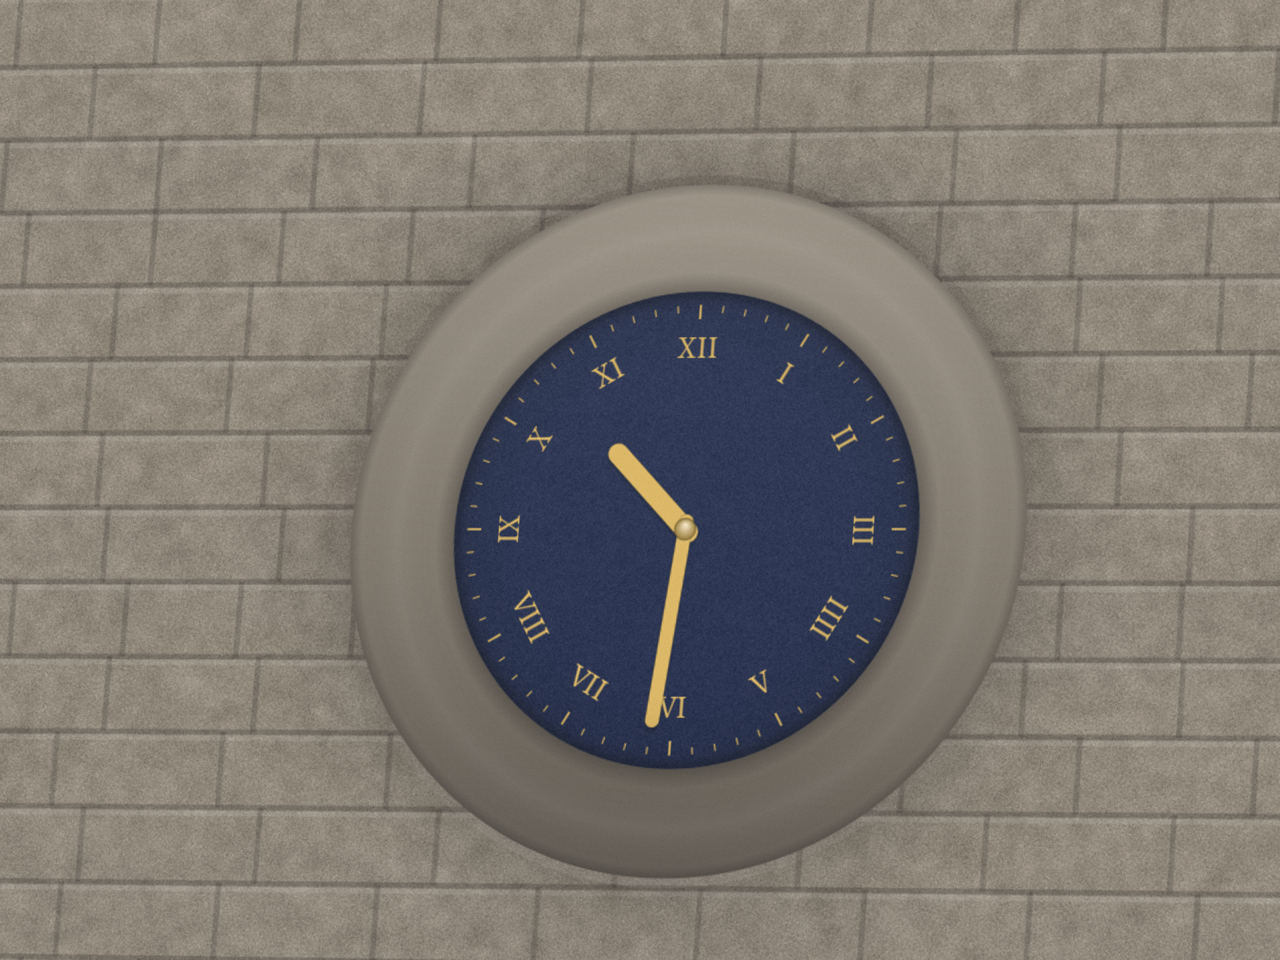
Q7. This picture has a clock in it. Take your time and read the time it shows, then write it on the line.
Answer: 10:31
